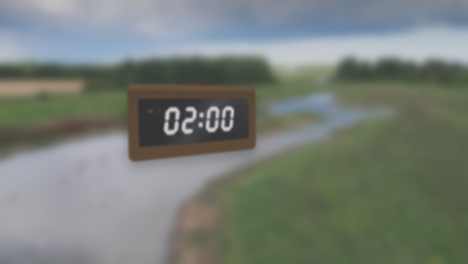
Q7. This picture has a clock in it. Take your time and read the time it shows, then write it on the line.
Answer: 2:00
